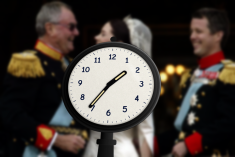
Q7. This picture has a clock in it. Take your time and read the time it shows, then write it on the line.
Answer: 1:36
